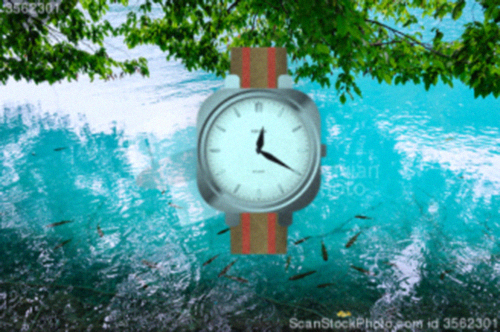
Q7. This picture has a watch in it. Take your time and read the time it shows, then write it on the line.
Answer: 12:20
